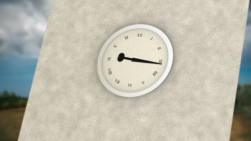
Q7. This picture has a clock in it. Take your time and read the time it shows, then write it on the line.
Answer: 9:16
